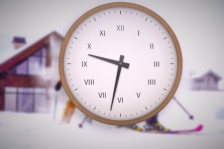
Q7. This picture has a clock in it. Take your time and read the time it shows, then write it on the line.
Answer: 9:32
